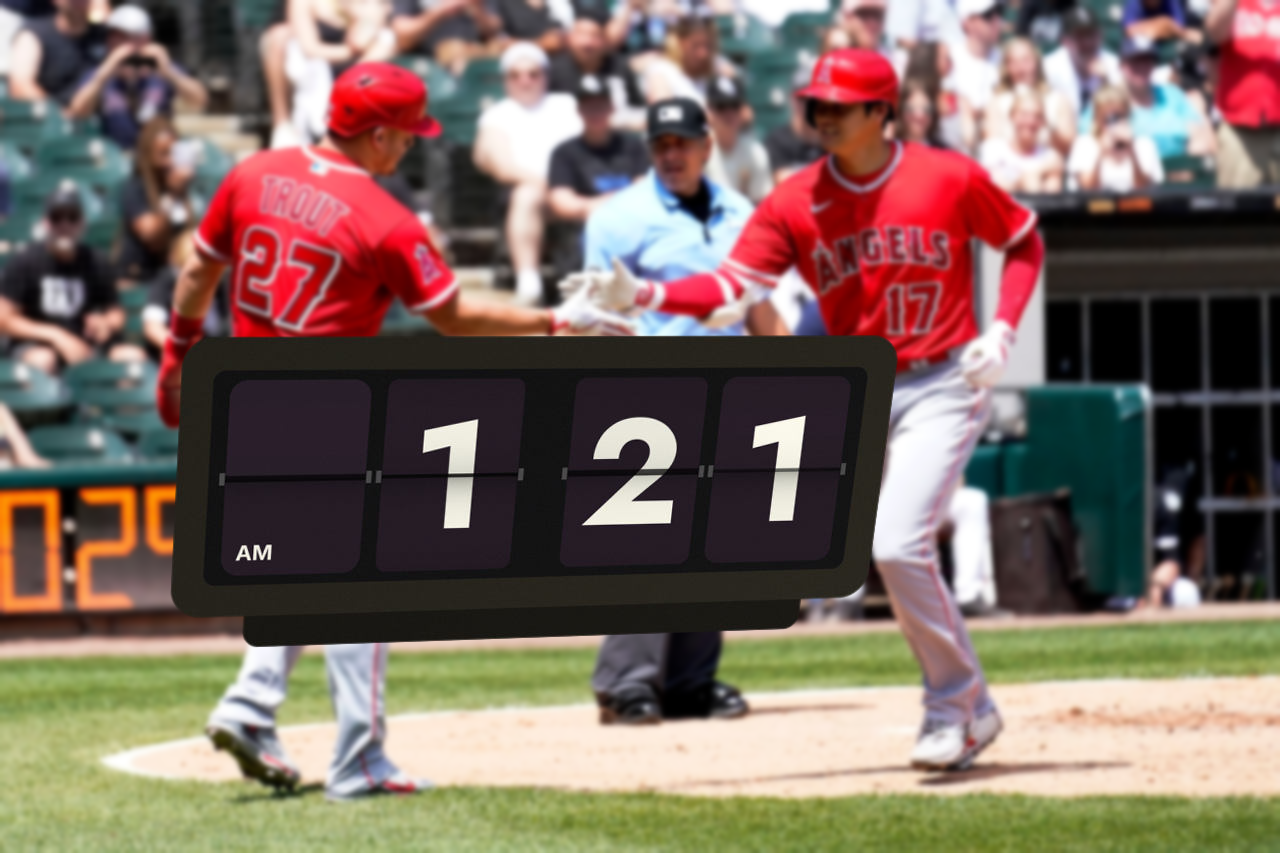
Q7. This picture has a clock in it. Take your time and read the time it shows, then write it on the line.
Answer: 1:21
